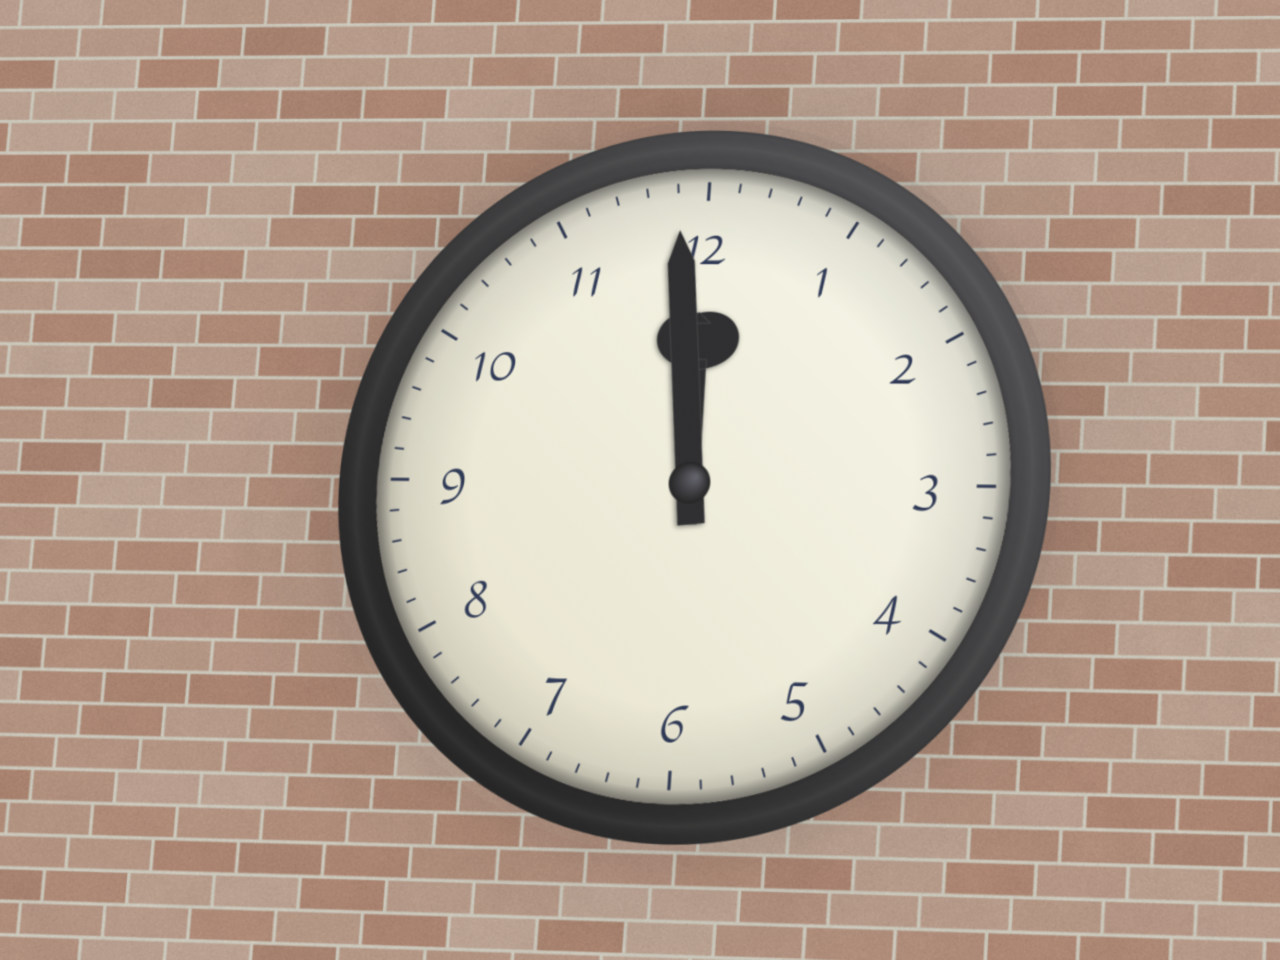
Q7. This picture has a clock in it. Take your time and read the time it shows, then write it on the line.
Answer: 11:59
